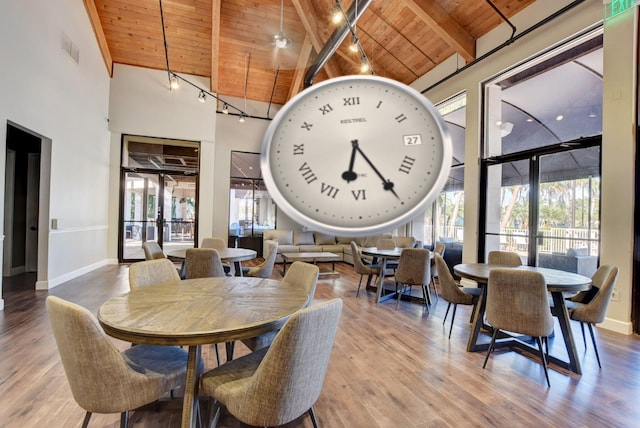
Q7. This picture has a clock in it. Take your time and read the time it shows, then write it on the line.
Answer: 6:25
